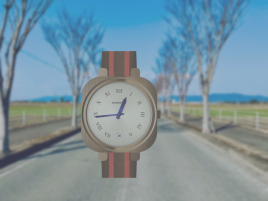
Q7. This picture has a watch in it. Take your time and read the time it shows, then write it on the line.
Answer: 12:44
